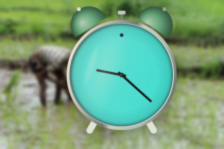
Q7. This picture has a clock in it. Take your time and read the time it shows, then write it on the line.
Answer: 9:22
